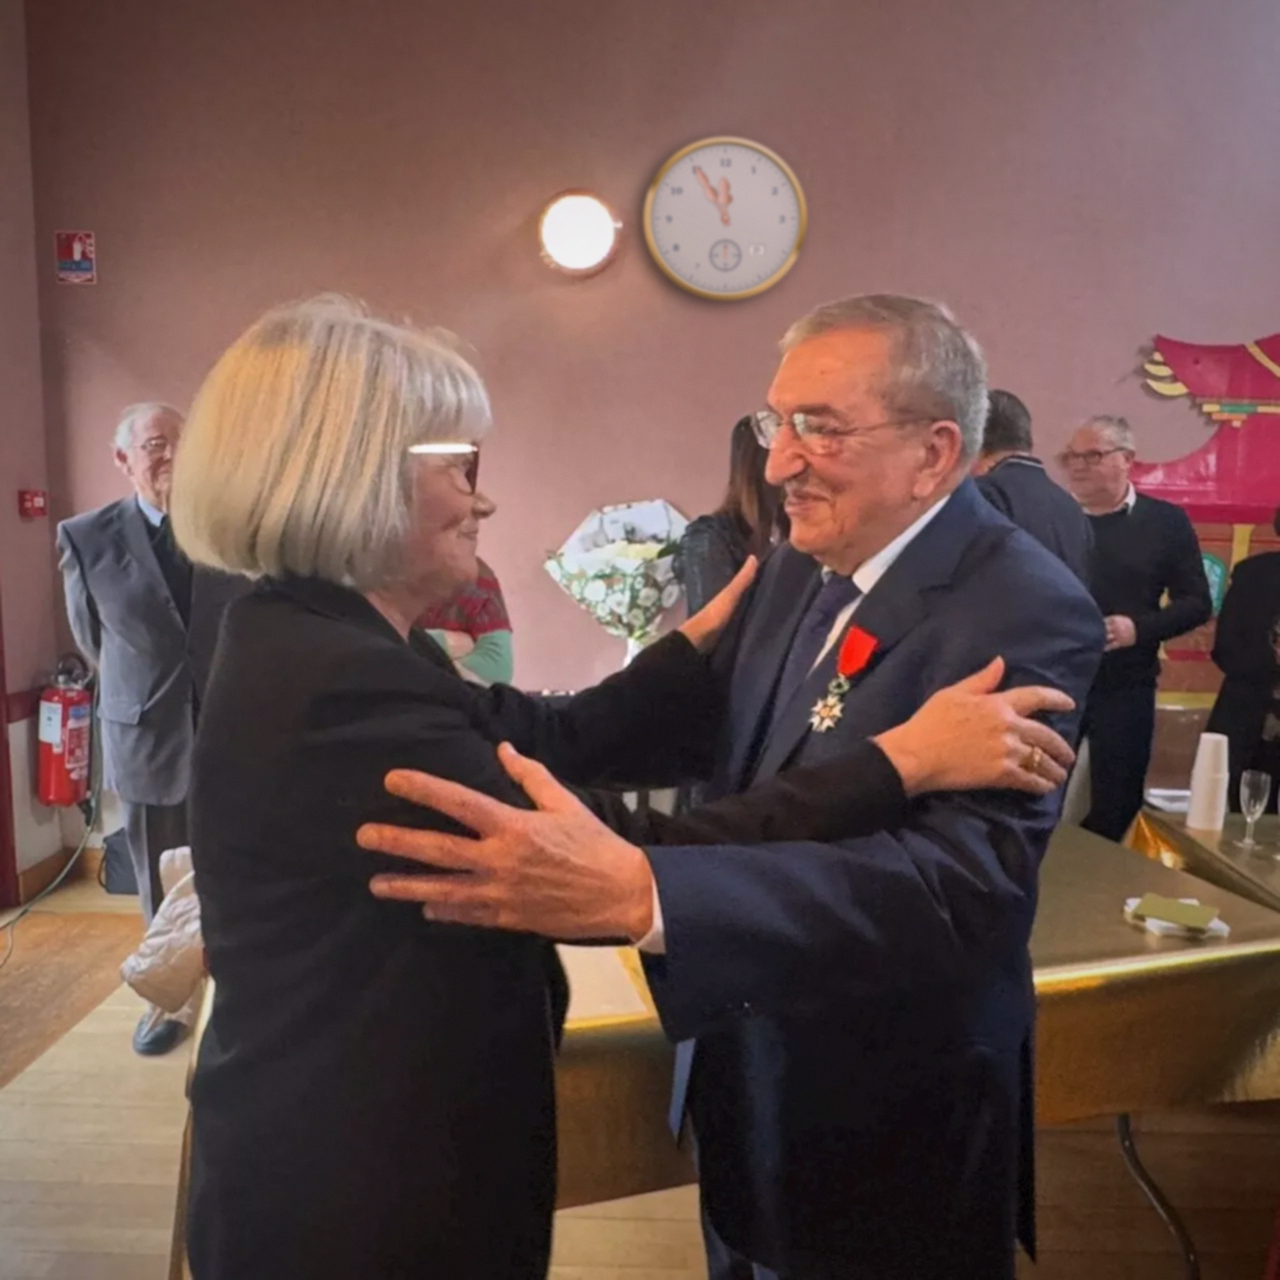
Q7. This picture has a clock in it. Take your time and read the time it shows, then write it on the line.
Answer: 11:55
